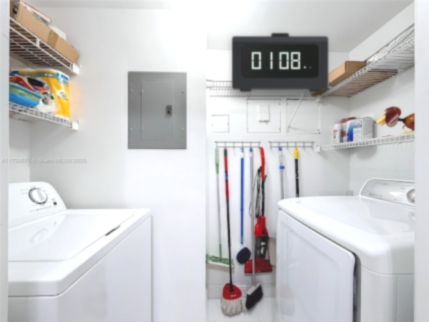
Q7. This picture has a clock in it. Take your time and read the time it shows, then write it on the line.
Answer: 1:08
